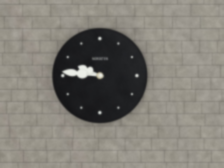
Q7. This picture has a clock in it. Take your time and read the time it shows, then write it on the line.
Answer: 9:46
